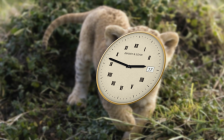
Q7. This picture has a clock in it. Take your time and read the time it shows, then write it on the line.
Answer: 2:47
